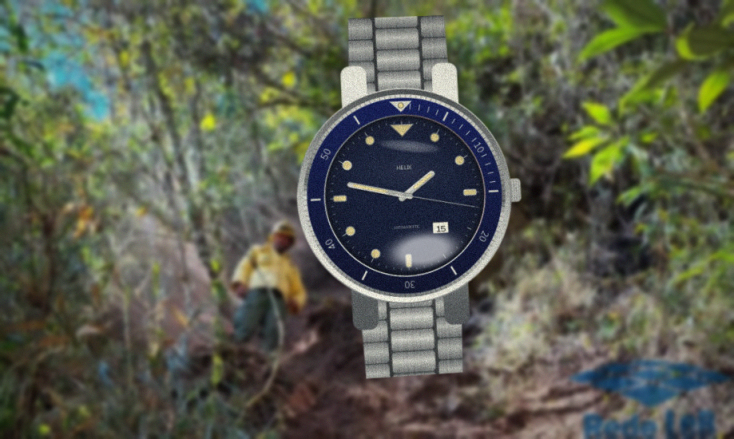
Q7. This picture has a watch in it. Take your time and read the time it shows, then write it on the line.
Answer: 1:47:17
